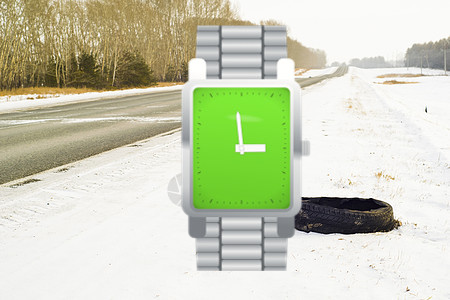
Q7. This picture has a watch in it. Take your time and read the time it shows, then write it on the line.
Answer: 2:59
